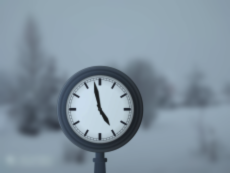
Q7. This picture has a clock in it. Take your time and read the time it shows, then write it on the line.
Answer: 4:58
